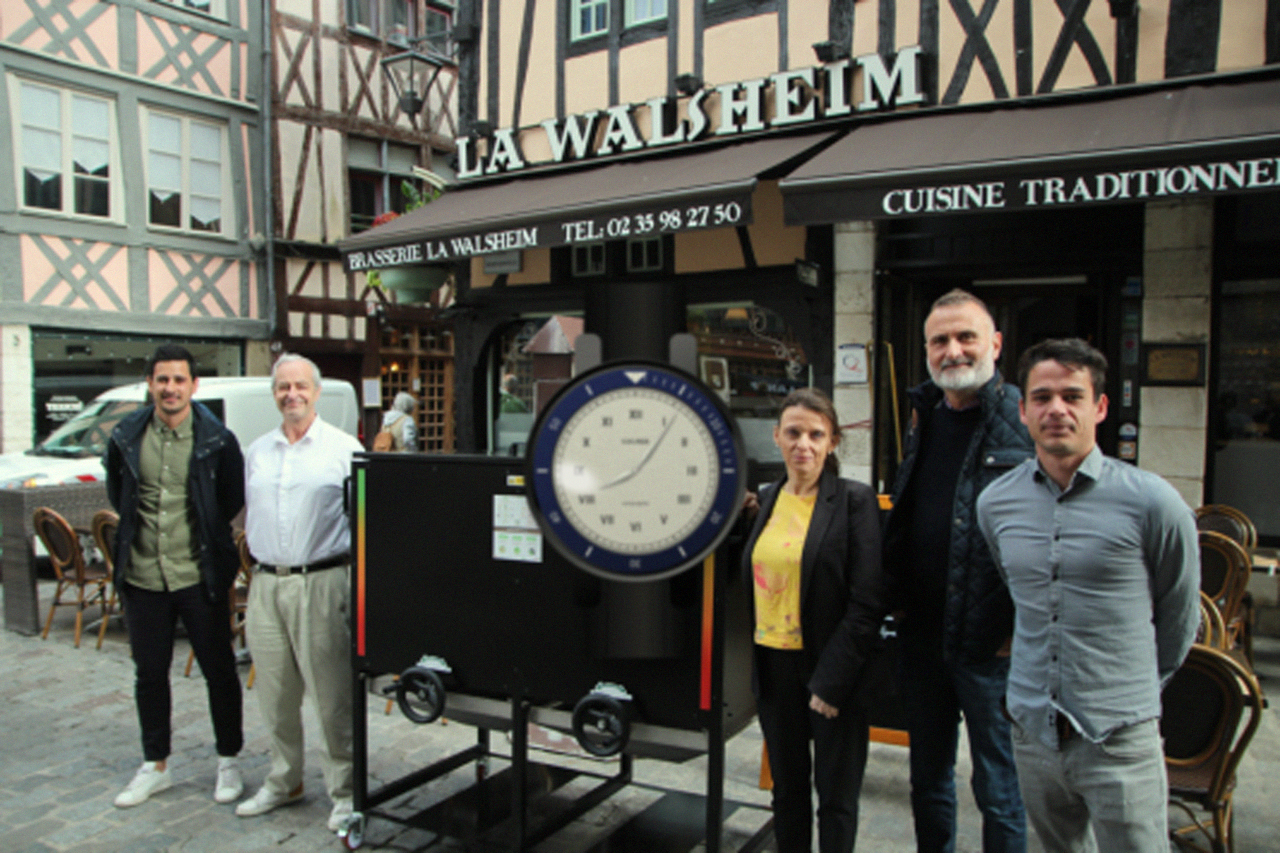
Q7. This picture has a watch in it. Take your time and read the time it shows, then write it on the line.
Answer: 8:06
